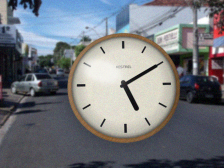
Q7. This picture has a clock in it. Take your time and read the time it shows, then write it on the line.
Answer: 5:10
